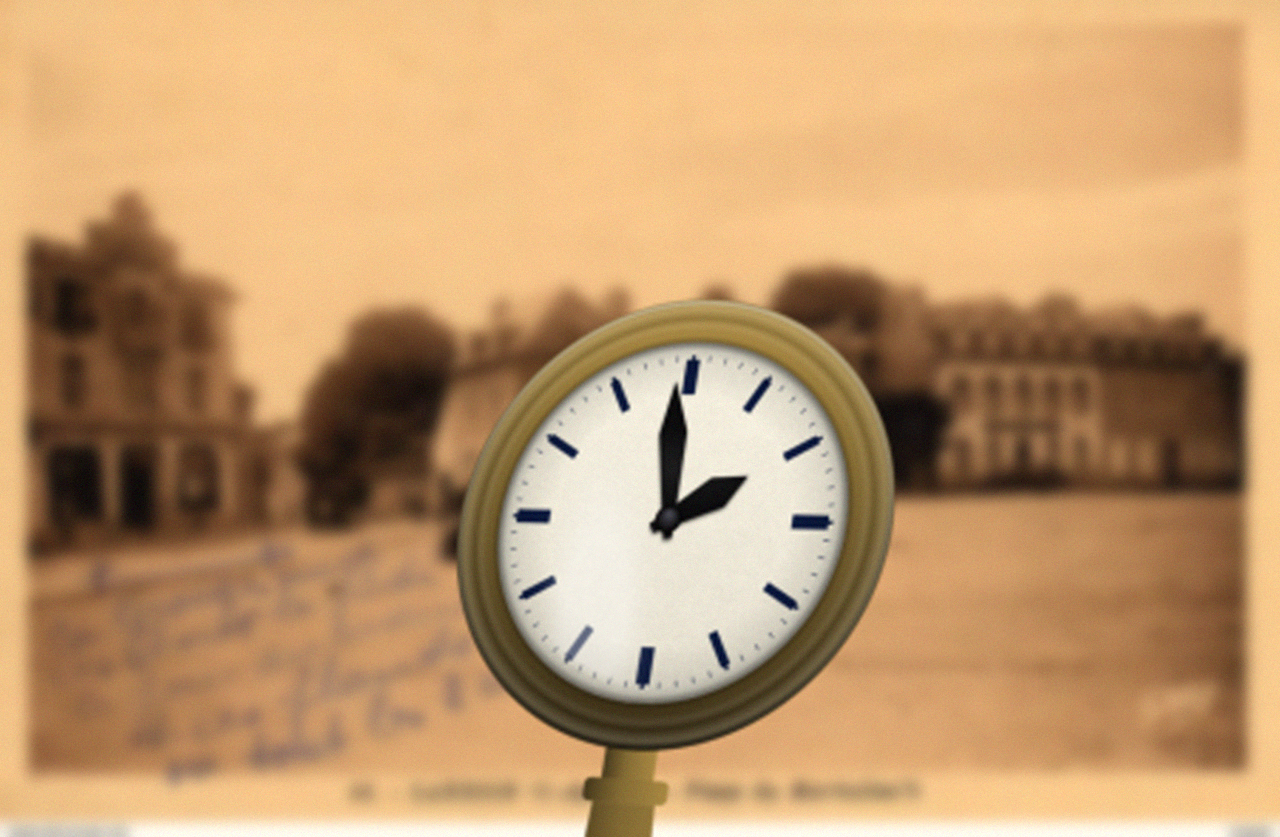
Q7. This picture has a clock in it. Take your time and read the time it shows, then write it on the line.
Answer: 1:59
